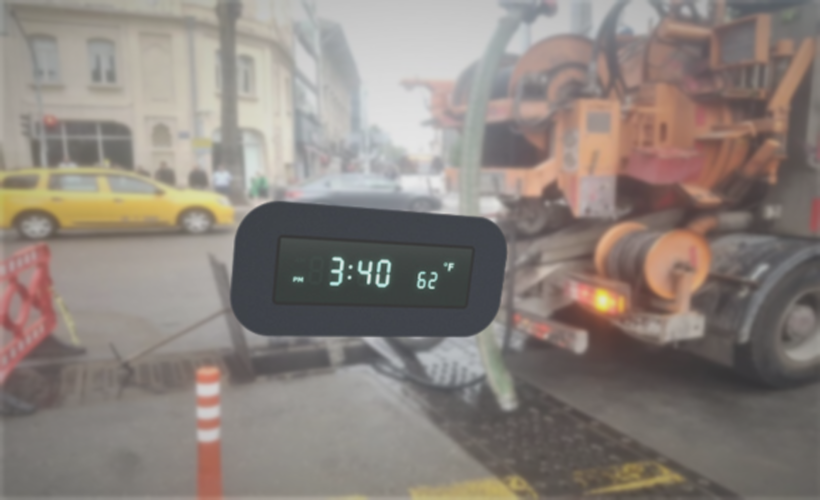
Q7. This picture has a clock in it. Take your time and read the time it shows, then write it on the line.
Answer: 3:40
